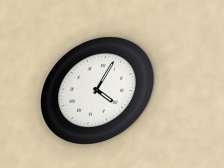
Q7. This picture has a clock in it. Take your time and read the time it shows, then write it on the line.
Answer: 4:03
